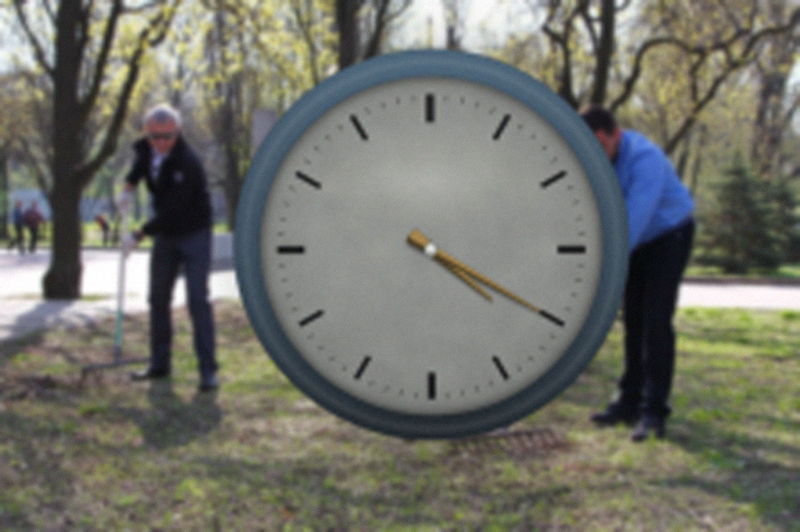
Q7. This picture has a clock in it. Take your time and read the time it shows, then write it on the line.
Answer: 4:20
